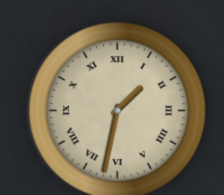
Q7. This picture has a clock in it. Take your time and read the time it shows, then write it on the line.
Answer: 1:32
